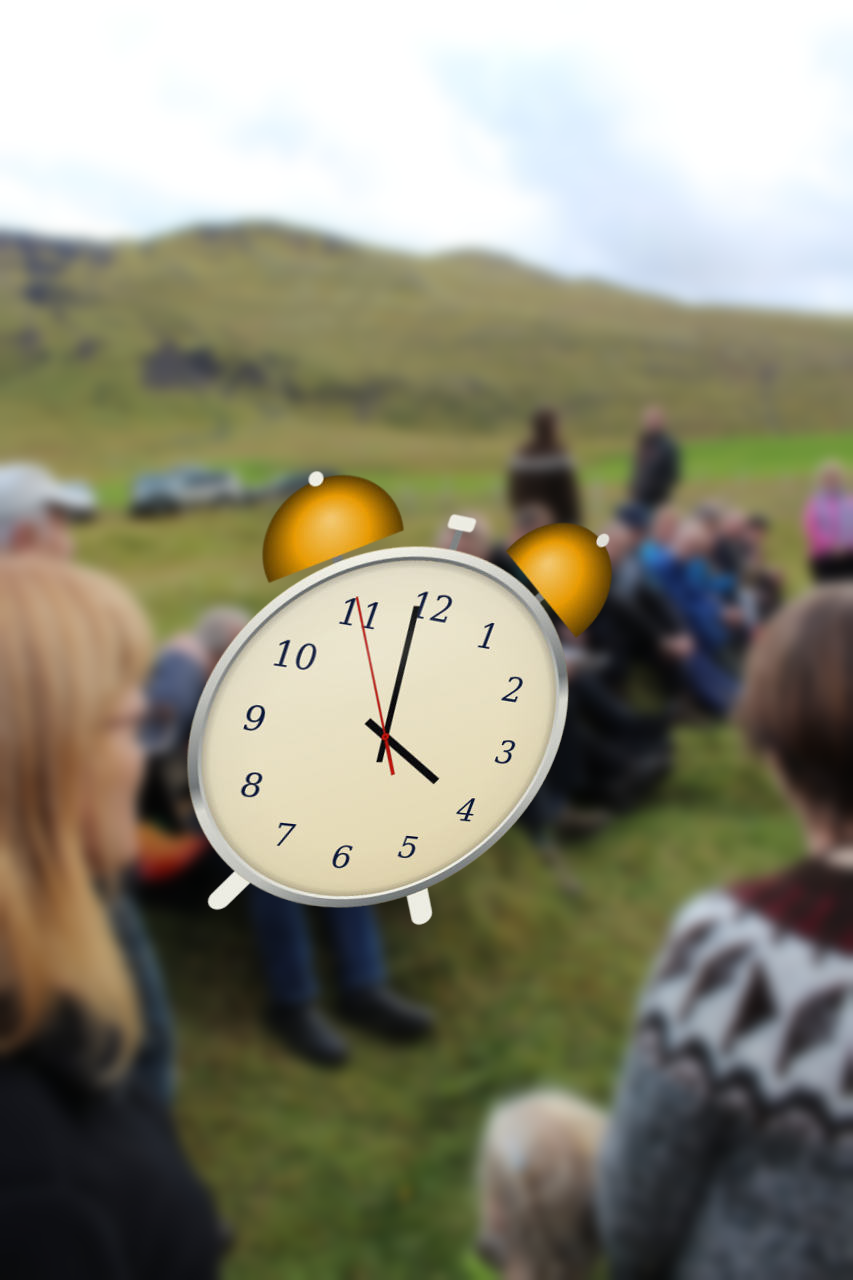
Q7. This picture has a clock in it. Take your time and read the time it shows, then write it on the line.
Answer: 3:58:55
